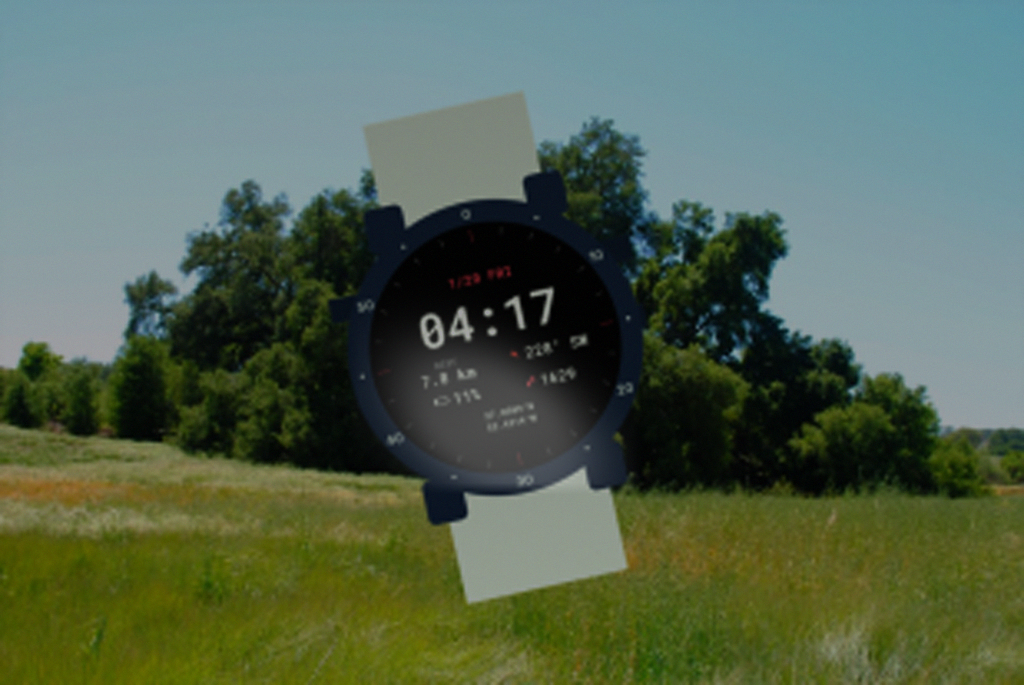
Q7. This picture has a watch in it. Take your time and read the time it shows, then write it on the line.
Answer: 4:17
